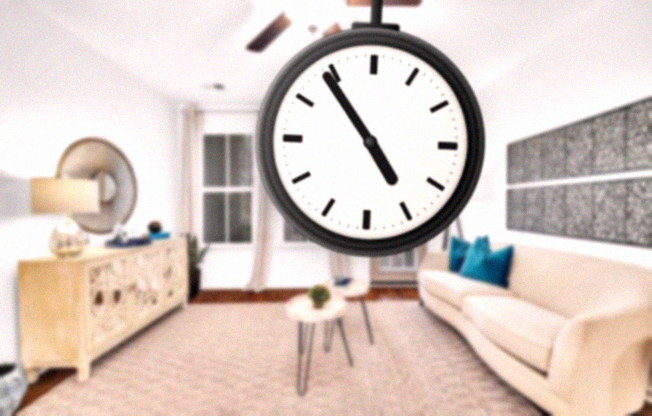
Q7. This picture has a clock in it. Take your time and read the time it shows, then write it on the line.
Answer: 4:54
